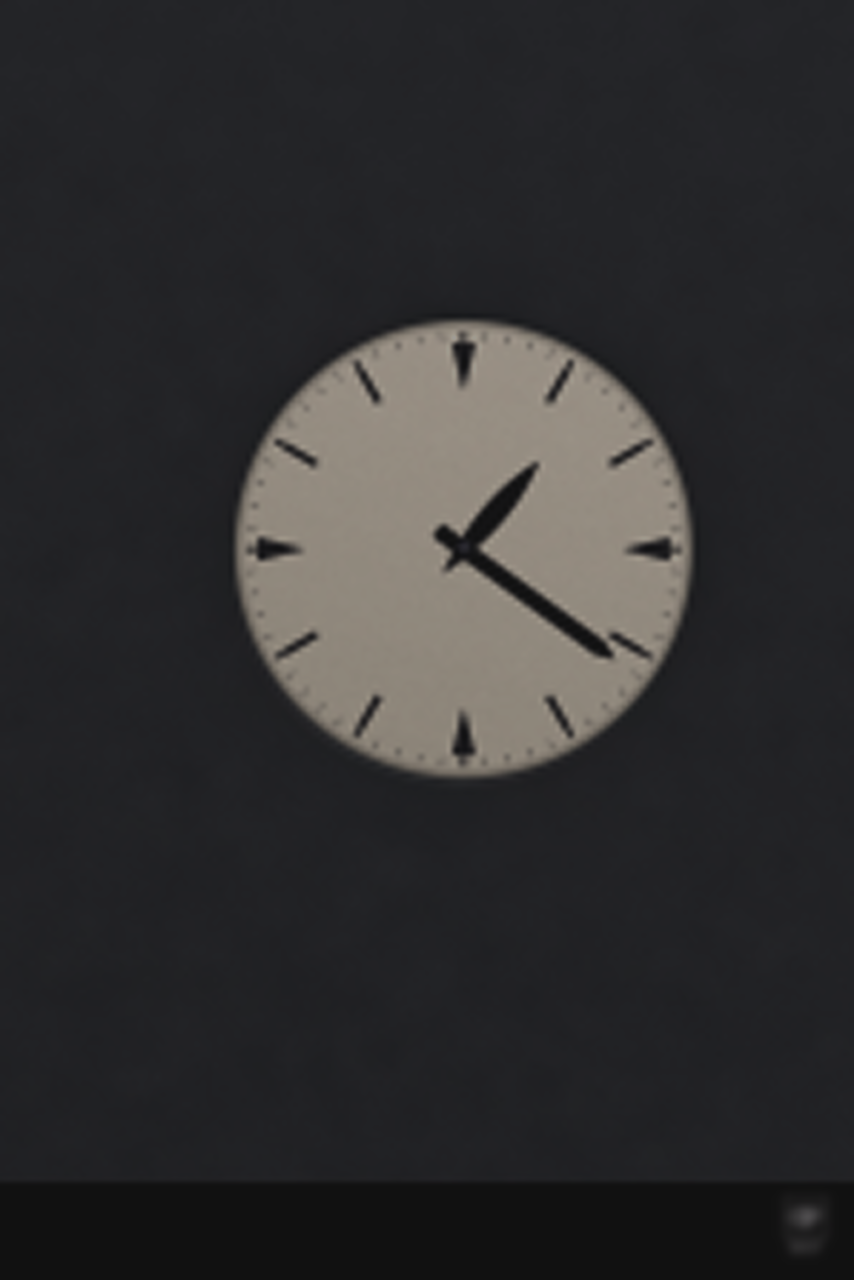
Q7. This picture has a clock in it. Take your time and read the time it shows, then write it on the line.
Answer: 1:21
